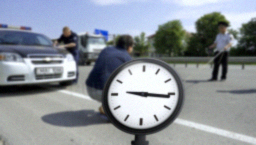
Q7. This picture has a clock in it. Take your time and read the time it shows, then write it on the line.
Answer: 9:16
